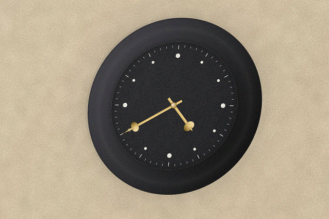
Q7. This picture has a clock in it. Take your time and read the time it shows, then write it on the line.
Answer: 4:40
